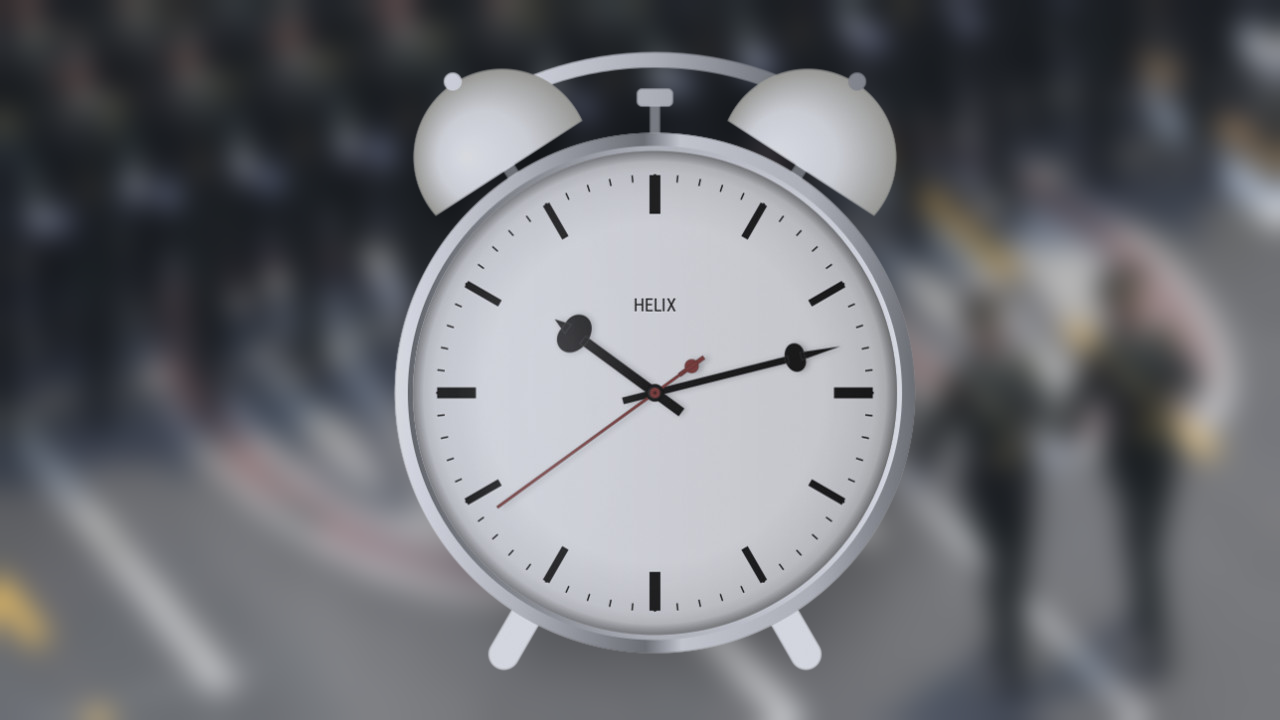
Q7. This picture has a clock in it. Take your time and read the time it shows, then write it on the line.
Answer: 10:12:39
